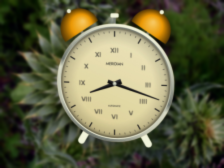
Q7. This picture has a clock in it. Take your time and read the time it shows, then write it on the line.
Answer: 8:18
